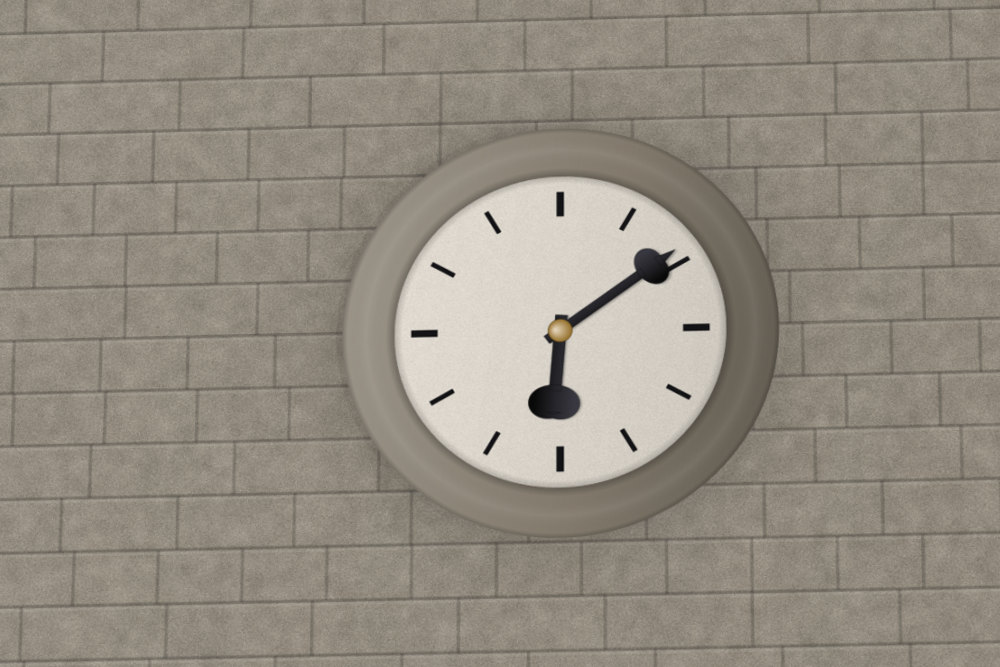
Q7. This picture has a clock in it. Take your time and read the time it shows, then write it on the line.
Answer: 6:09
